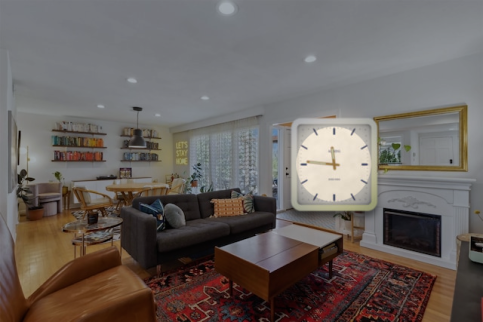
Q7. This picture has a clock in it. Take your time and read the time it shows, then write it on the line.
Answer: 11:46
